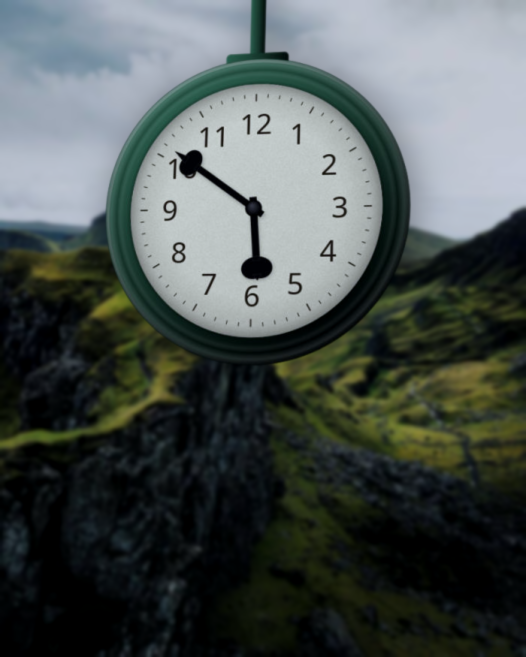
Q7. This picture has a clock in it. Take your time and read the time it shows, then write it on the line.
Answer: 5:51
